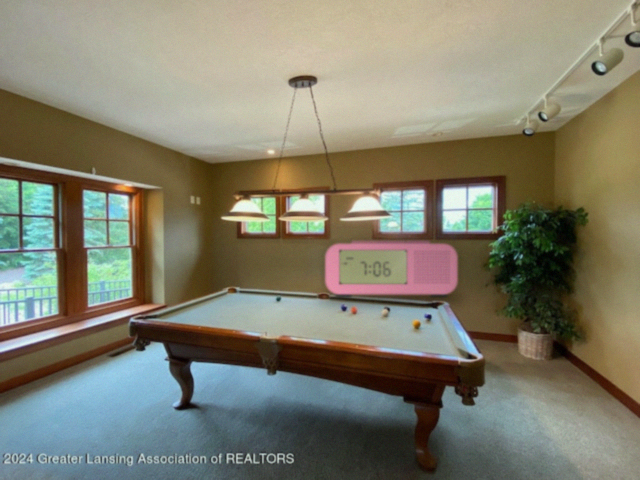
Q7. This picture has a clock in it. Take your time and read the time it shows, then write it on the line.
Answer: 7:06
